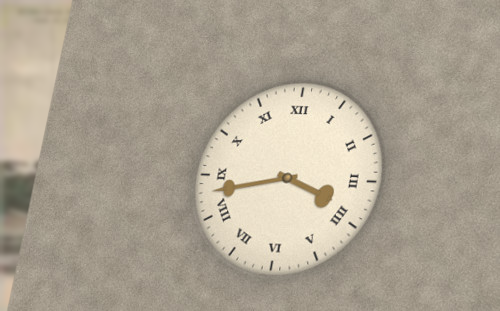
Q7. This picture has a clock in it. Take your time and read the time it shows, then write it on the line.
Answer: 3:43
